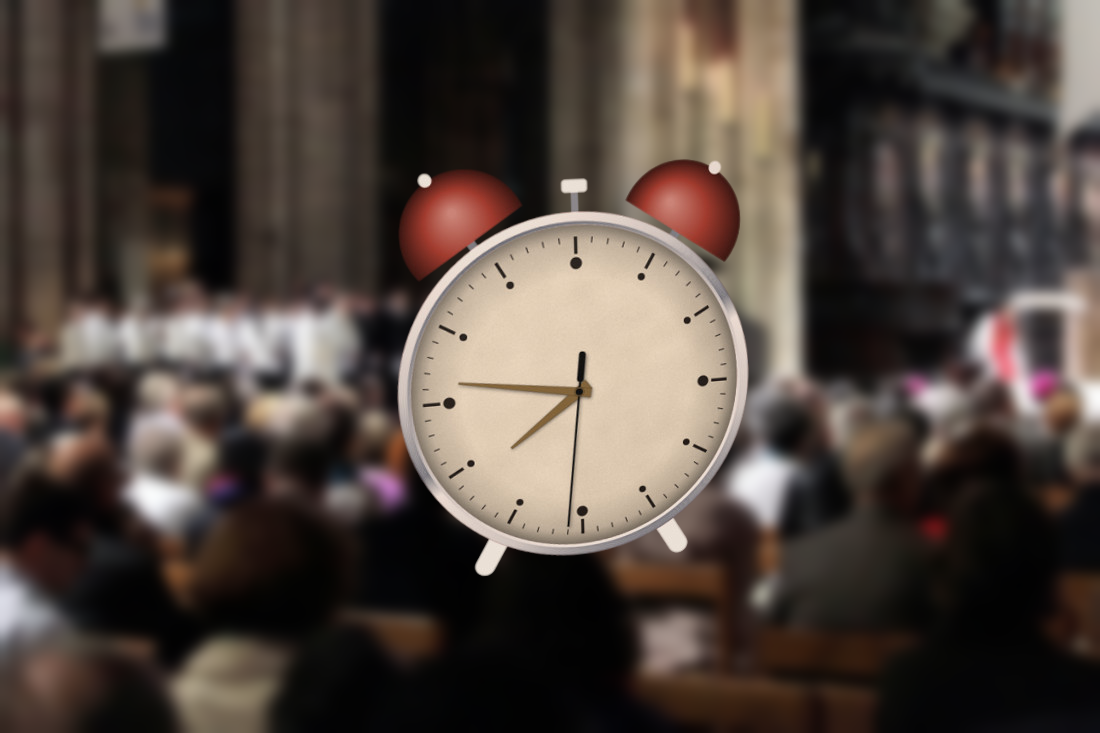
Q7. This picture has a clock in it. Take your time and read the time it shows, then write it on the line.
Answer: 7:46:31
